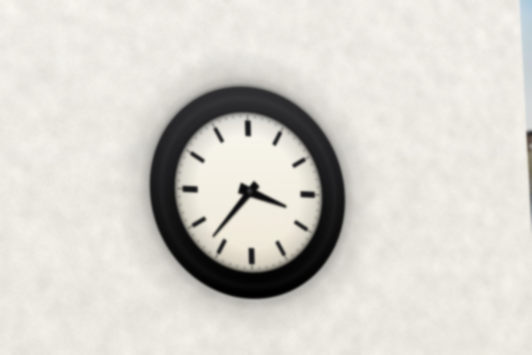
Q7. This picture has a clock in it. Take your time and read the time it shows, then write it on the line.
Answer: 3:37
